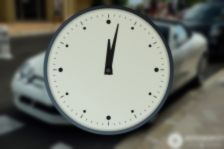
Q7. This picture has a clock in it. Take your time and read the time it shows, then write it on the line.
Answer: 12:02
